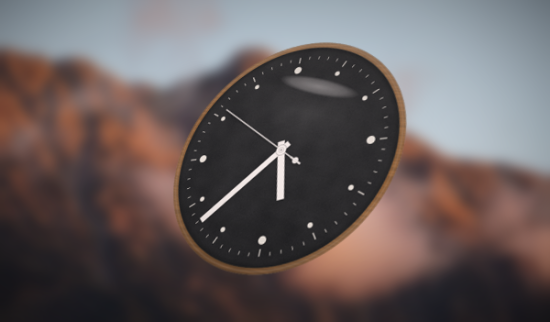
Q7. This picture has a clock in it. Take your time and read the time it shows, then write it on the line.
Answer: 5:37:51
